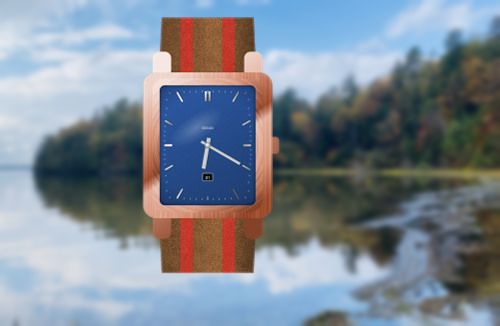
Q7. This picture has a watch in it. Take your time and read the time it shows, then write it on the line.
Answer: 6:20
